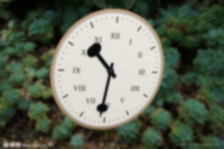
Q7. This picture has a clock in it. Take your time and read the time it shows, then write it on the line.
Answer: 10:31
